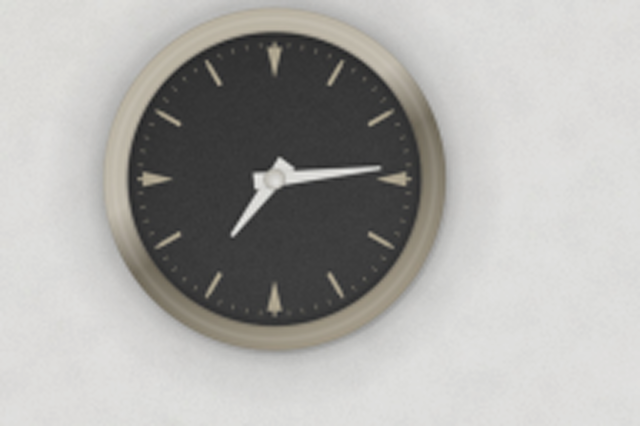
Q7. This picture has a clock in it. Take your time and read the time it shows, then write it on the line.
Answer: 7:14
